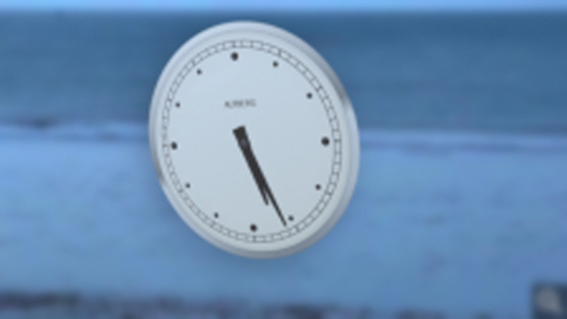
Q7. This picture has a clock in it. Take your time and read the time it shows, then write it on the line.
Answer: 5:26
